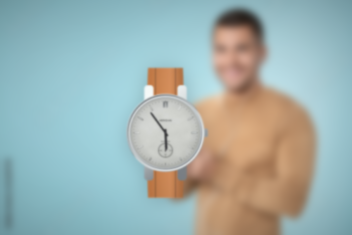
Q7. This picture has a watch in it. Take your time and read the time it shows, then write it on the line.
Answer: 5:54
